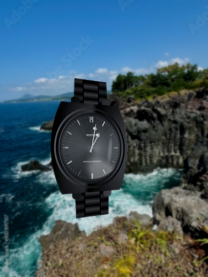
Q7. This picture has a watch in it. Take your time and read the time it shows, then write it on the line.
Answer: 1:02
